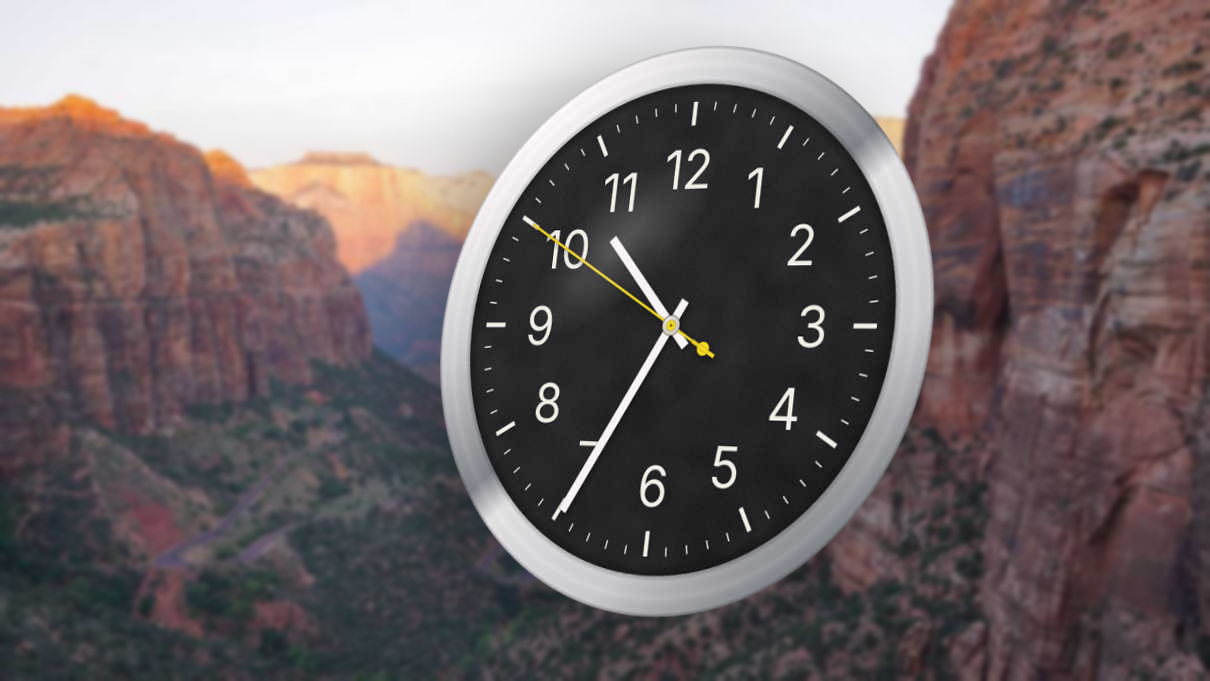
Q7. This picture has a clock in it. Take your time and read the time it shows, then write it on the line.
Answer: 10:34:50
